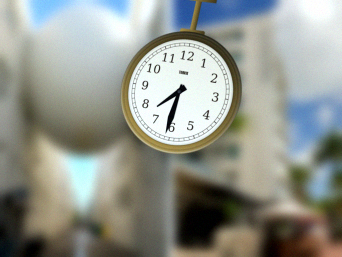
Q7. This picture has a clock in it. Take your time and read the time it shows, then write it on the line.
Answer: 7:31
